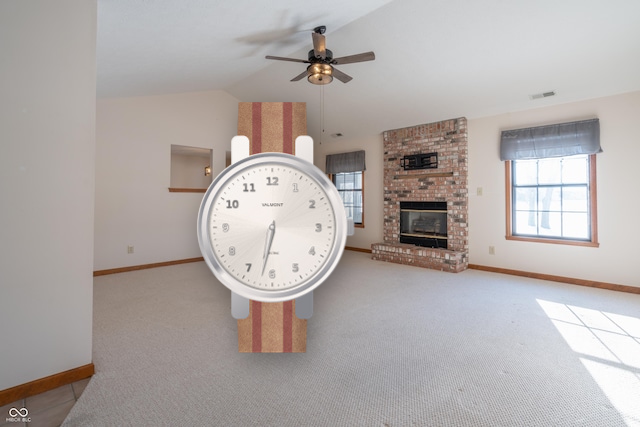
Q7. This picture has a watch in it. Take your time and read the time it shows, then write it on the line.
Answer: 6:32
